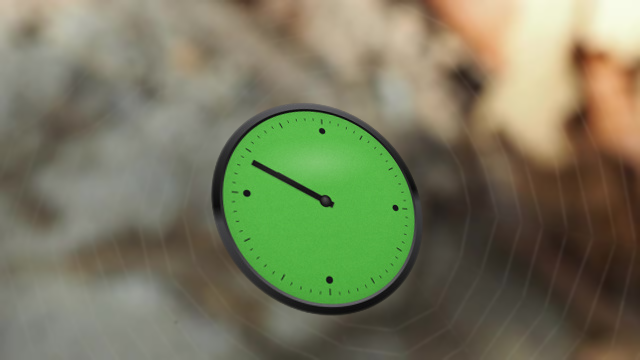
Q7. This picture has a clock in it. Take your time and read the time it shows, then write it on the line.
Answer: 9:49
